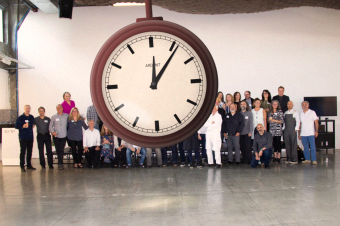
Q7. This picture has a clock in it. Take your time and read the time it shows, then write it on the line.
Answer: 12:06
